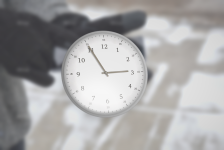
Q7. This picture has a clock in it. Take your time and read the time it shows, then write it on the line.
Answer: 2:55
